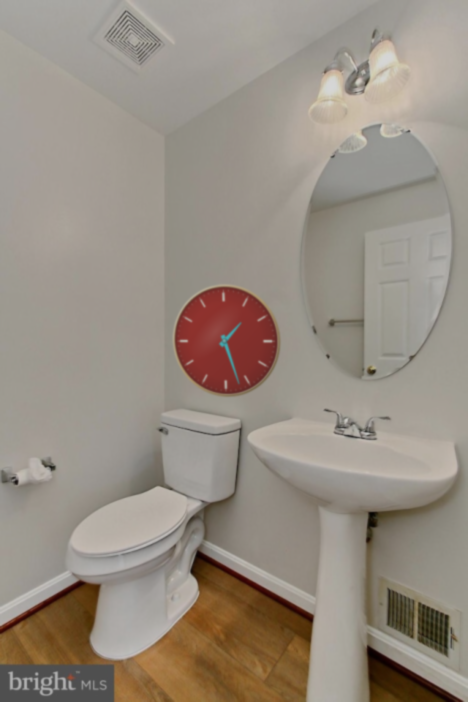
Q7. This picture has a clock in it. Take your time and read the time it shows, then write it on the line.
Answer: 1:27
